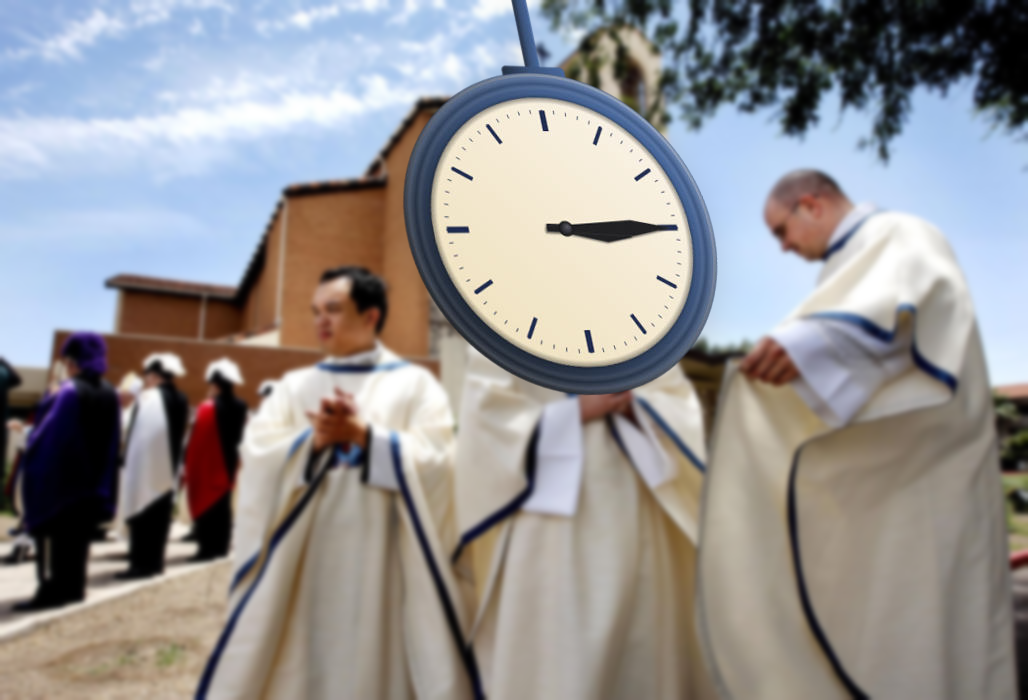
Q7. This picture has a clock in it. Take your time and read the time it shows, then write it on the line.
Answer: 3:15
